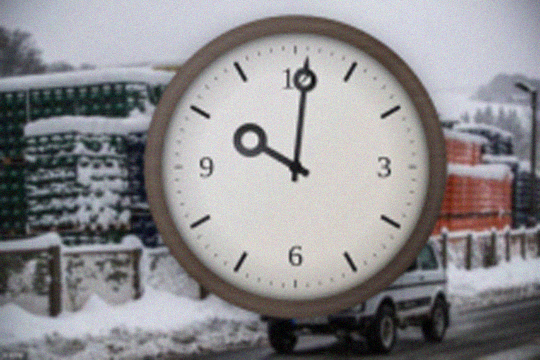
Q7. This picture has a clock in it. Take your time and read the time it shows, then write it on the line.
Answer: 10:01
